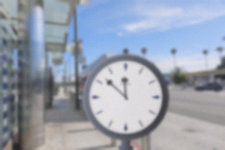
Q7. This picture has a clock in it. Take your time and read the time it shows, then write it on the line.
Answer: 11:52
